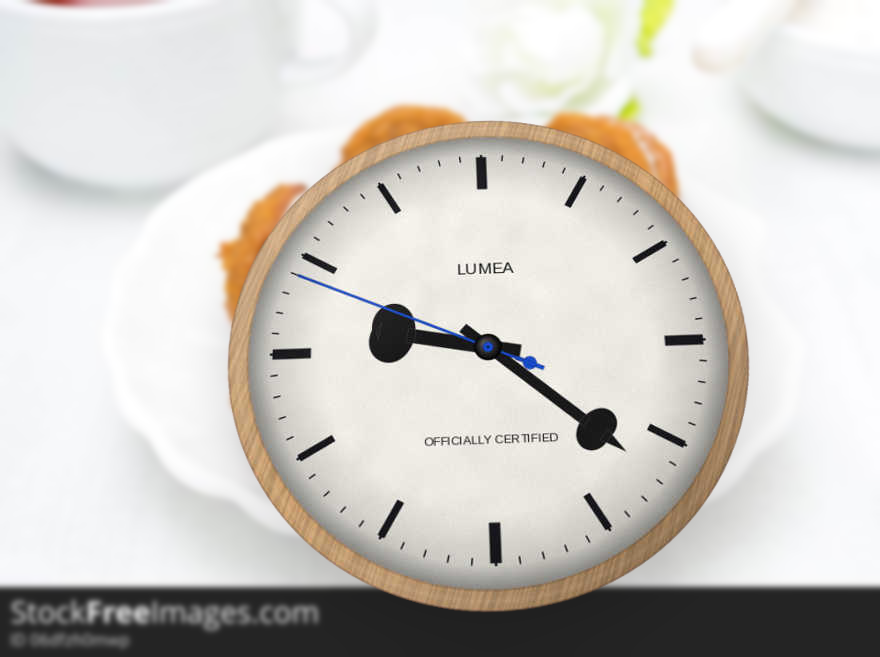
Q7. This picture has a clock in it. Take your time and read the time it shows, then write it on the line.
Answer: 9:21:49
